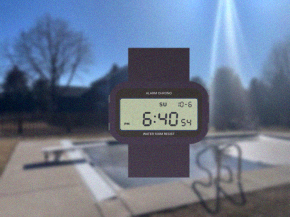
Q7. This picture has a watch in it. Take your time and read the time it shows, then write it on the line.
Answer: 6:40:54
